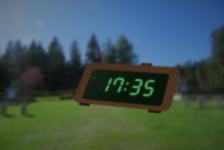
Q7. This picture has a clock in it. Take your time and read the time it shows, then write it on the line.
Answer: 17:35
